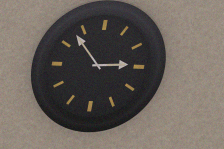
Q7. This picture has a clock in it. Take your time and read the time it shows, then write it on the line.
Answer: 2:53
